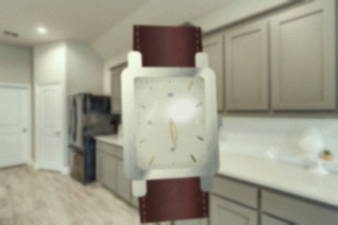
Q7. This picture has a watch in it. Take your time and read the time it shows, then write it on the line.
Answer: 5:29
